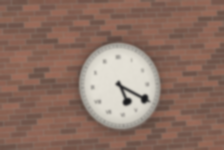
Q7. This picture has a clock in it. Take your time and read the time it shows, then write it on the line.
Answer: 5:20
